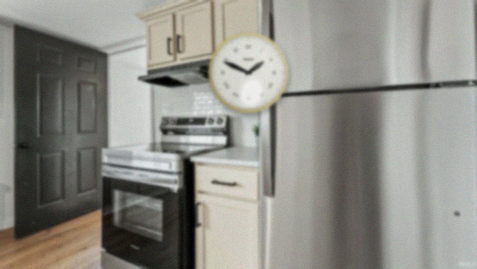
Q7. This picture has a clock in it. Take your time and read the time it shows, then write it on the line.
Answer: 1:49
